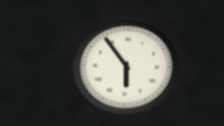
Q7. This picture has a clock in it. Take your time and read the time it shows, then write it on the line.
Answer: 5:54
